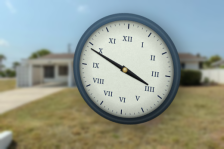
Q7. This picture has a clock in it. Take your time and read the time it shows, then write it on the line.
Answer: 3:49
